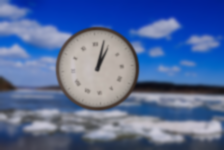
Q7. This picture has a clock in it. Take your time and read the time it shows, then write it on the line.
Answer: 1:03
